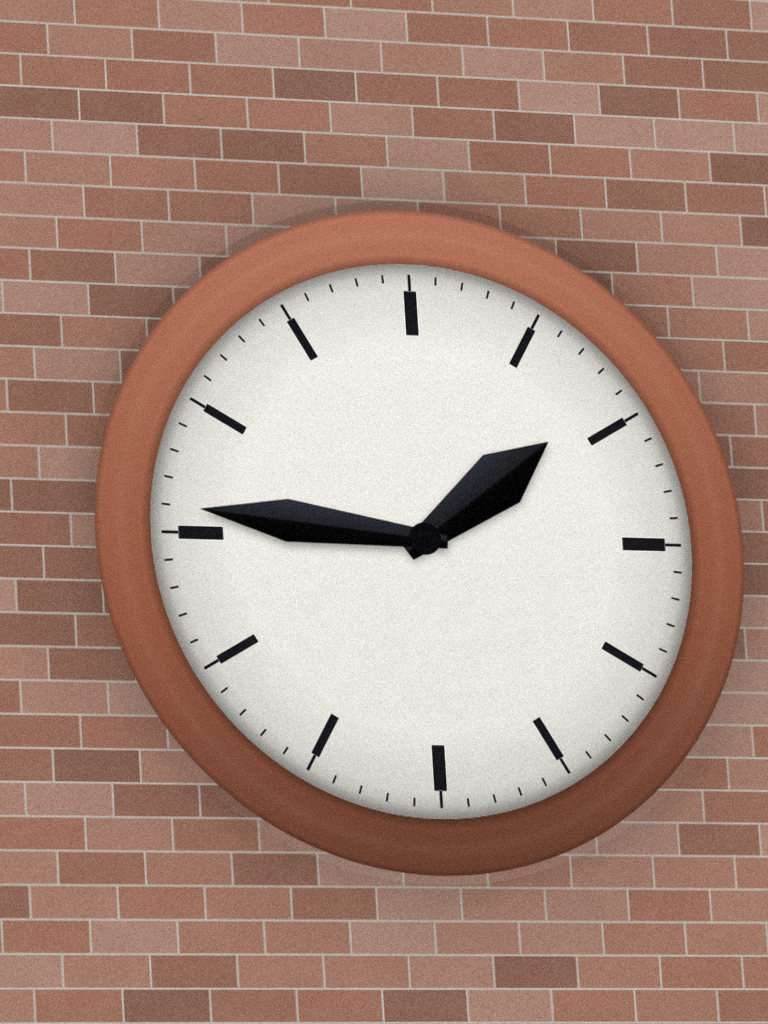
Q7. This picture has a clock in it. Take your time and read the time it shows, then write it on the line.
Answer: 1:46
